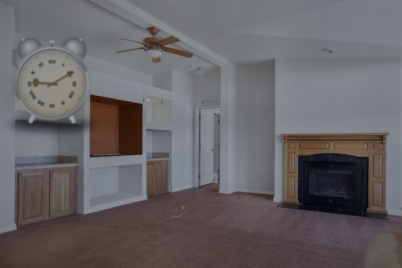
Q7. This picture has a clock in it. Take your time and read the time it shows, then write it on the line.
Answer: 9:10
